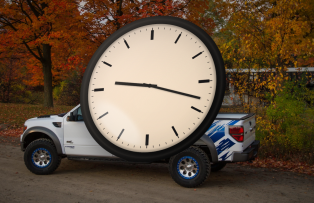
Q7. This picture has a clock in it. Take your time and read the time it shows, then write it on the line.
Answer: 9:18
